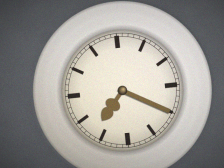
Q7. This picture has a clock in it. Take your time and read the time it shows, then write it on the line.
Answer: 7:20
